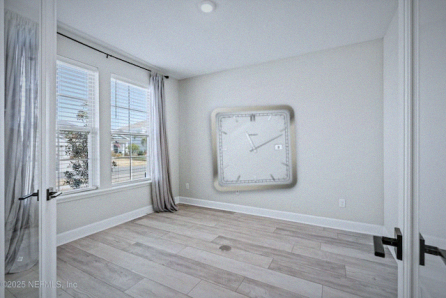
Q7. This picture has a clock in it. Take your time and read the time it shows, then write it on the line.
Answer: 11:11
